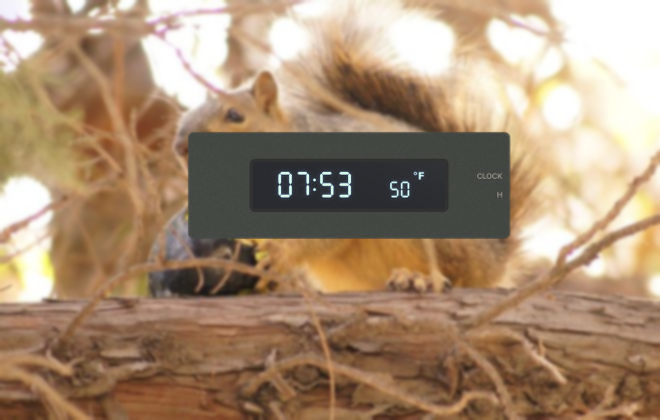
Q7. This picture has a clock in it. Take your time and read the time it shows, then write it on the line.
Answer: 7:53
